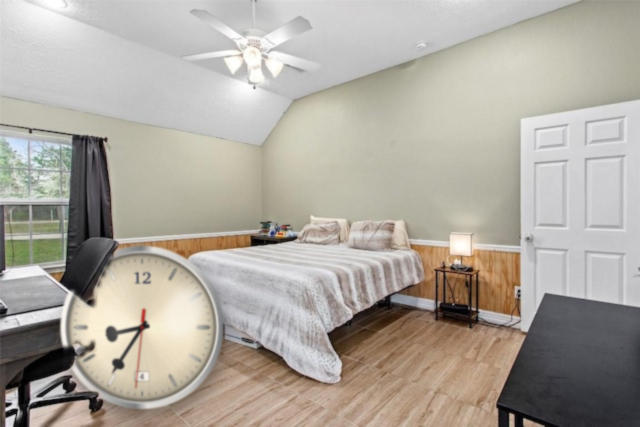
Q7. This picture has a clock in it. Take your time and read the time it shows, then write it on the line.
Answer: 8:35:31
